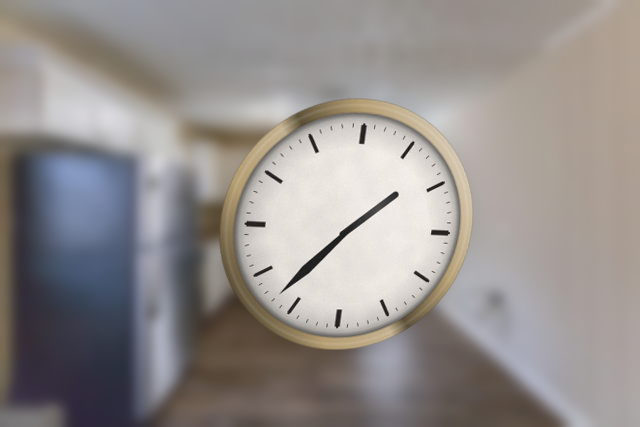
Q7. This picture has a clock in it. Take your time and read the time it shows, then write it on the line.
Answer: 1:37
